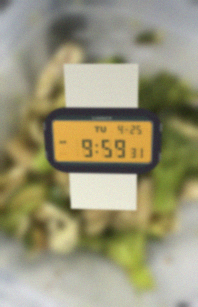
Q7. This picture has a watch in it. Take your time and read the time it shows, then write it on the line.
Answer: 9:59
